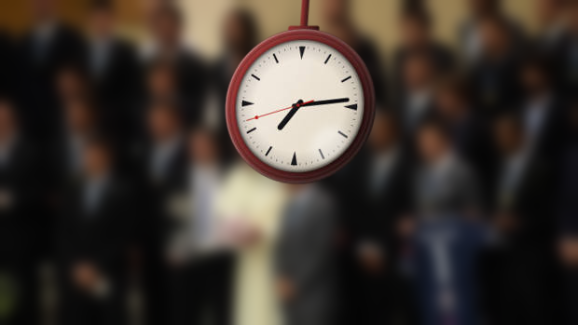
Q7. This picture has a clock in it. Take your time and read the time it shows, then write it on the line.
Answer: 7:13:42
